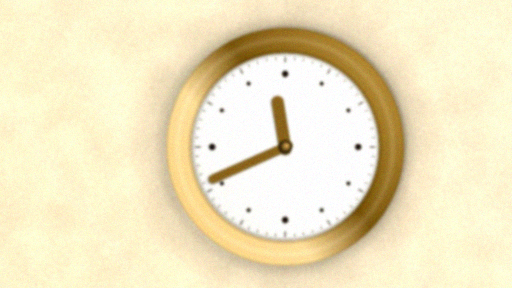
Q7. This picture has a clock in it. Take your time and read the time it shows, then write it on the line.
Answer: 11:41
